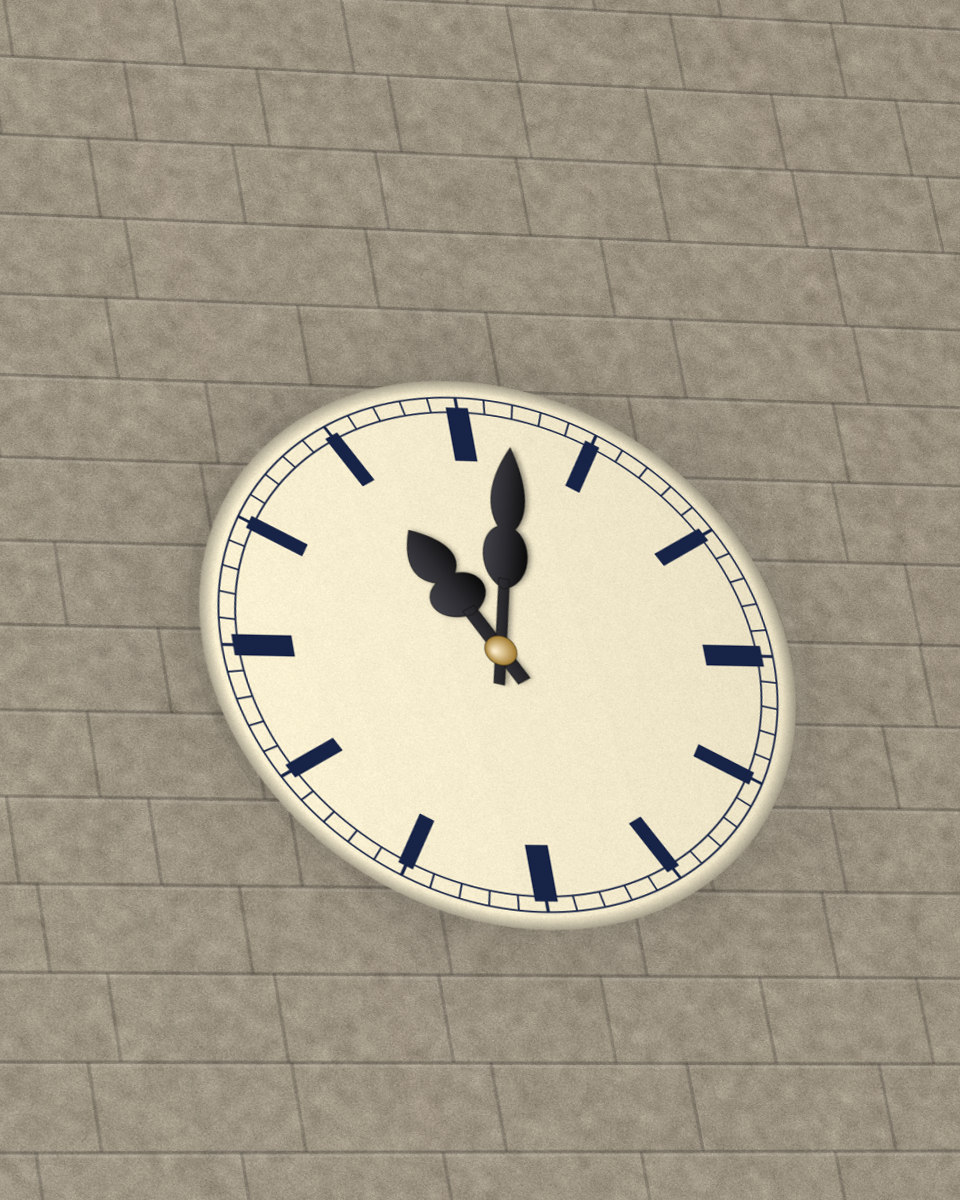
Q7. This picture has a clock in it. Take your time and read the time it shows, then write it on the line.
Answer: 11:02
